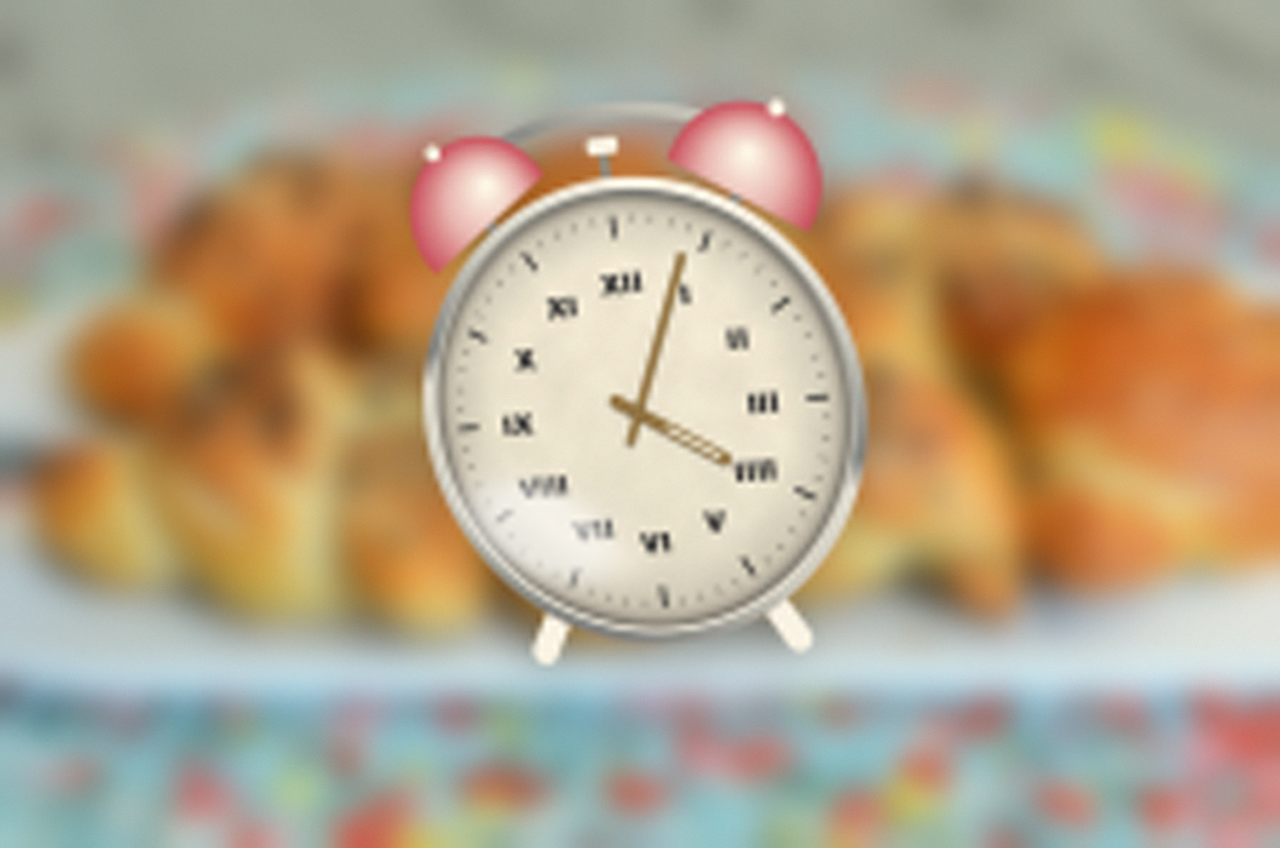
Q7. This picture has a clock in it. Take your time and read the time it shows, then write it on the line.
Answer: 4:04
